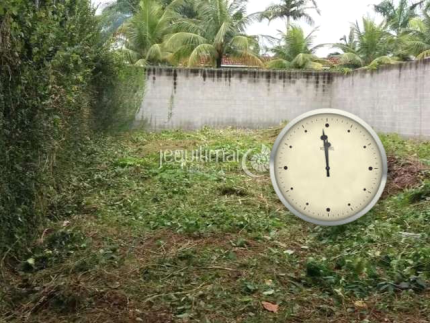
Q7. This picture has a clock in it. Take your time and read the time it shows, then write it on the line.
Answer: 11:59
